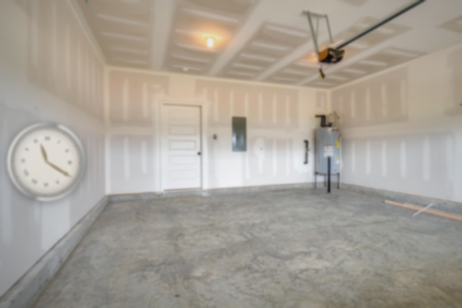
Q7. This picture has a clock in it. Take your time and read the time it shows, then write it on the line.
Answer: 11:20
